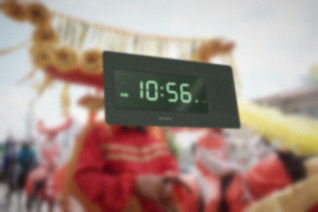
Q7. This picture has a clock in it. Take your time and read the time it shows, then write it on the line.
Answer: 10:56
